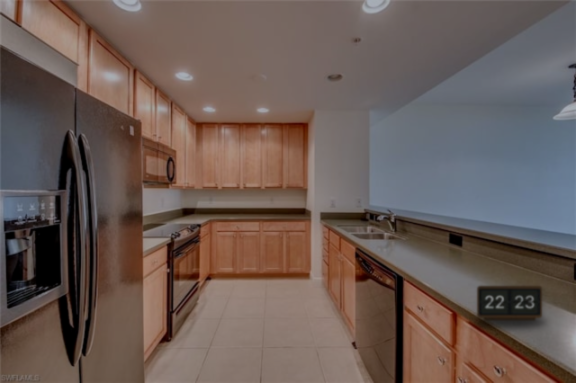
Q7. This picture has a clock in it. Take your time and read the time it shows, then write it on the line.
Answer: 22:23
